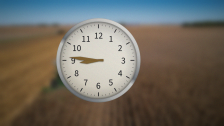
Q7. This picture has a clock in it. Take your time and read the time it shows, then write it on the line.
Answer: 8:46
